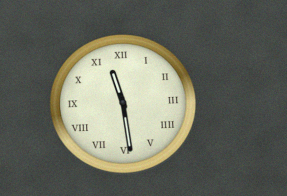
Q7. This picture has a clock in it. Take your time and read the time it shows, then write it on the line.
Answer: 11:29
